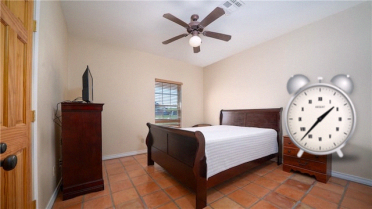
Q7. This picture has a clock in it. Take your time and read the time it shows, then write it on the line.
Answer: 1:37
